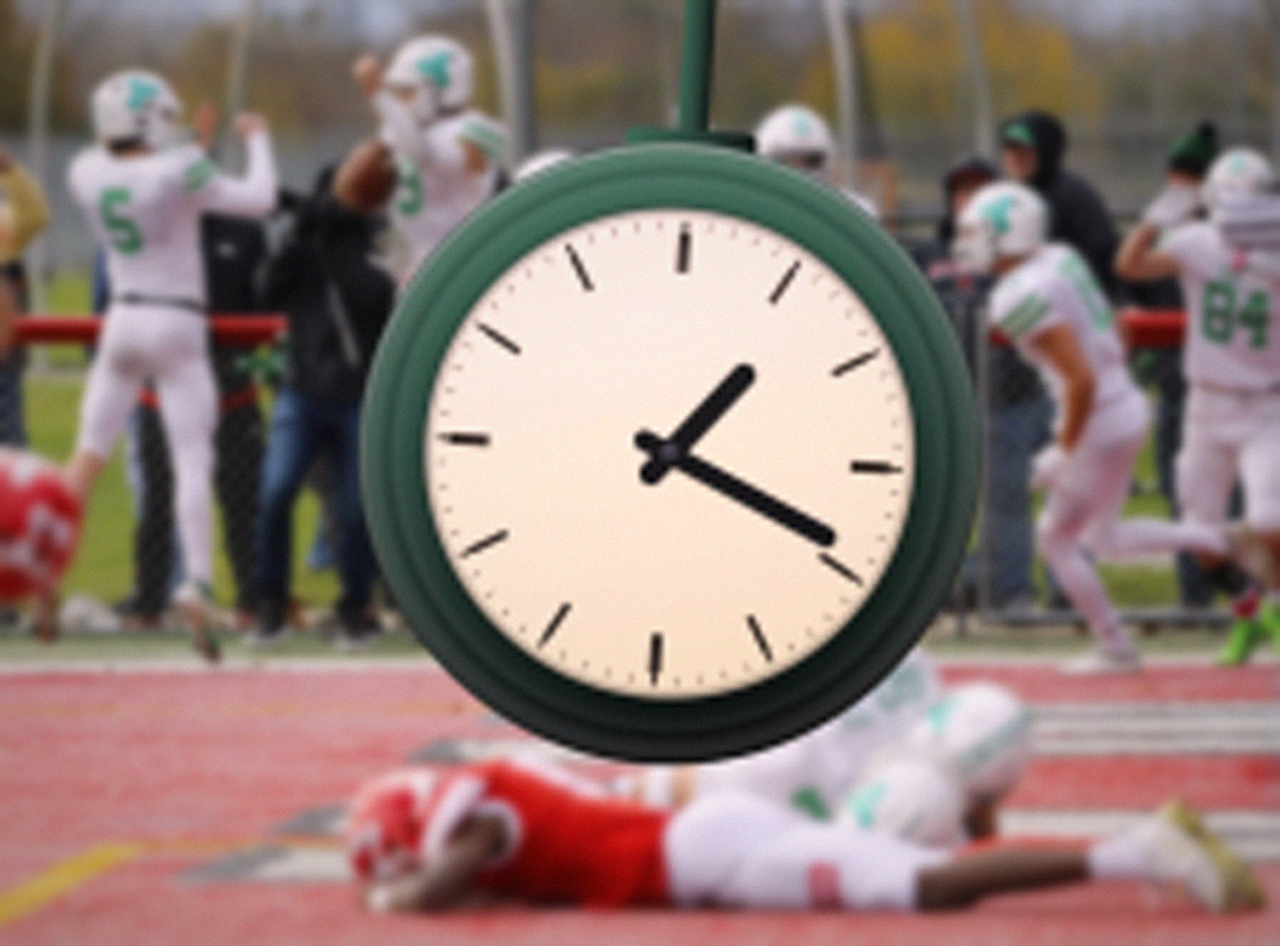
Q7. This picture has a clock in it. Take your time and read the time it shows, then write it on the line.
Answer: 1:19
